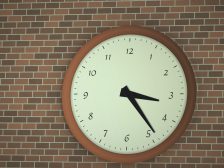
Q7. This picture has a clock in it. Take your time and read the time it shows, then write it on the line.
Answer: 3:24
